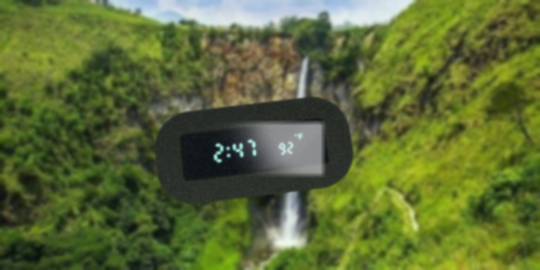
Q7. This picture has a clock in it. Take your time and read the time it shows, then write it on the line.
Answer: 2:47
